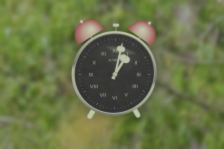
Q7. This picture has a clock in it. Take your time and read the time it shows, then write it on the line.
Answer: 1:02
